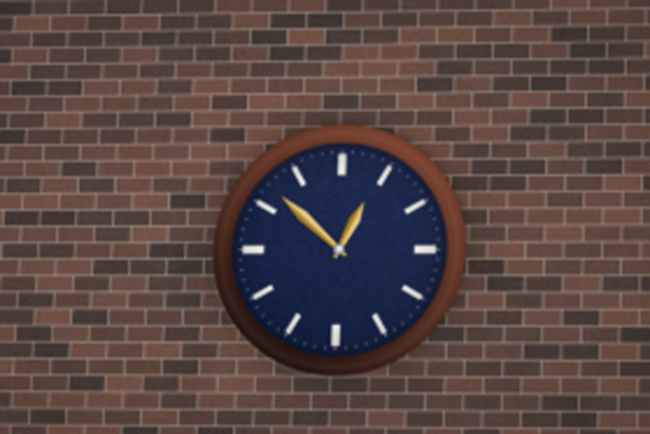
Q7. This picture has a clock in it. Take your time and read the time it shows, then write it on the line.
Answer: 12:52
